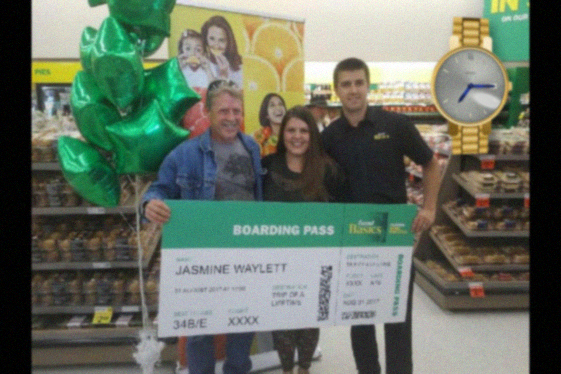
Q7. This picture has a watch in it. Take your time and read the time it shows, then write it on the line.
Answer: 7:15
